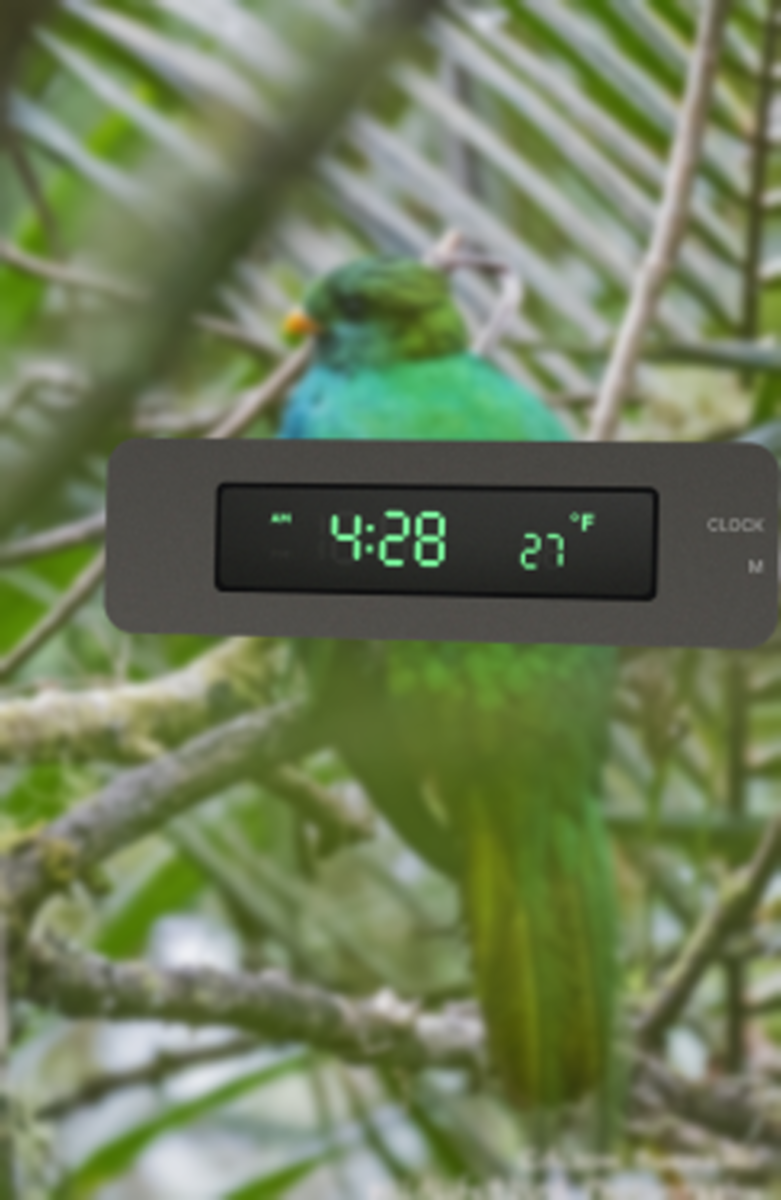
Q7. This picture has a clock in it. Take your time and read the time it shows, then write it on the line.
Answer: 4:28
